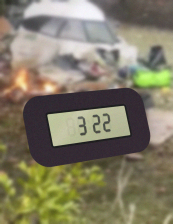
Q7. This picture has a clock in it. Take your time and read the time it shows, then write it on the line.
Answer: 3:22
